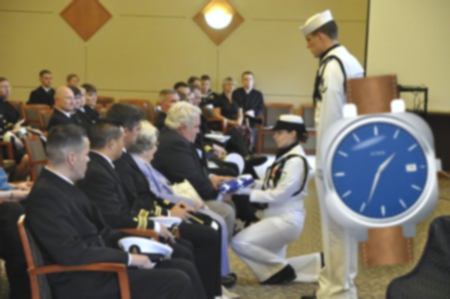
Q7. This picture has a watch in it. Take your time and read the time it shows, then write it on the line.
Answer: 1:34
